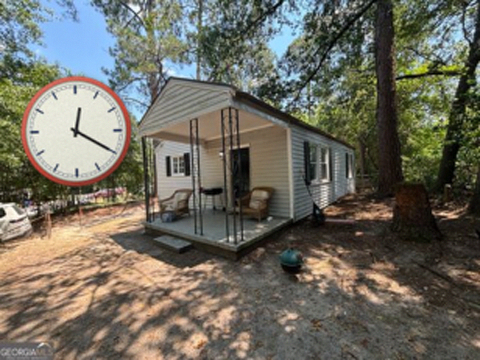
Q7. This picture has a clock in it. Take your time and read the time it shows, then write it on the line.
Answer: 12:20
